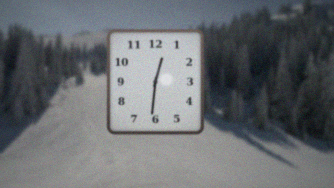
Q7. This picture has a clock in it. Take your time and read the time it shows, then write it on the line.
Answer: 12:31
